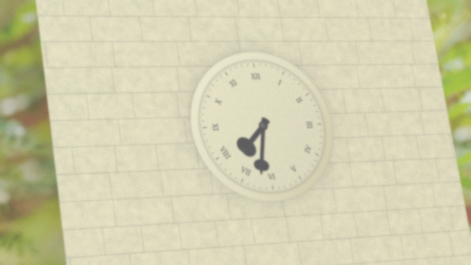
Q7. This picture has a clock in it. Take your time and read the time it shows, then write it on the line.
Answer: 7:32
